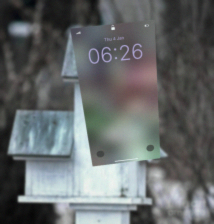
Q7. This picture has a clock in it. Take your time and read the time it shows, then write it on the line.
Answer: 6:26
